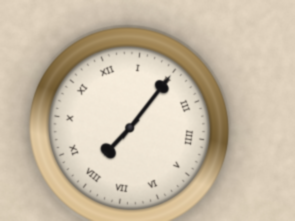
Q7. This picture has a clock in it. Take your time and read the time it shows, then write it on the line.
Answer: 8:10
